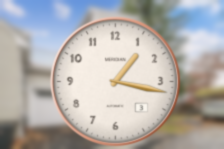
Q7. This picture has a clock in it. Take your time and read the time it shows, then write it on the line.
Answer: 1:17
